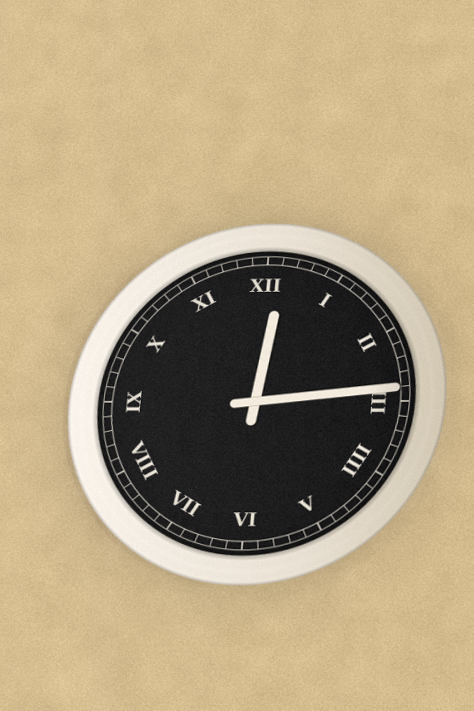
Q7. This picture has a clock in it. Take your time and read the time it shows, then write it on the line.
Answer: 12:14
